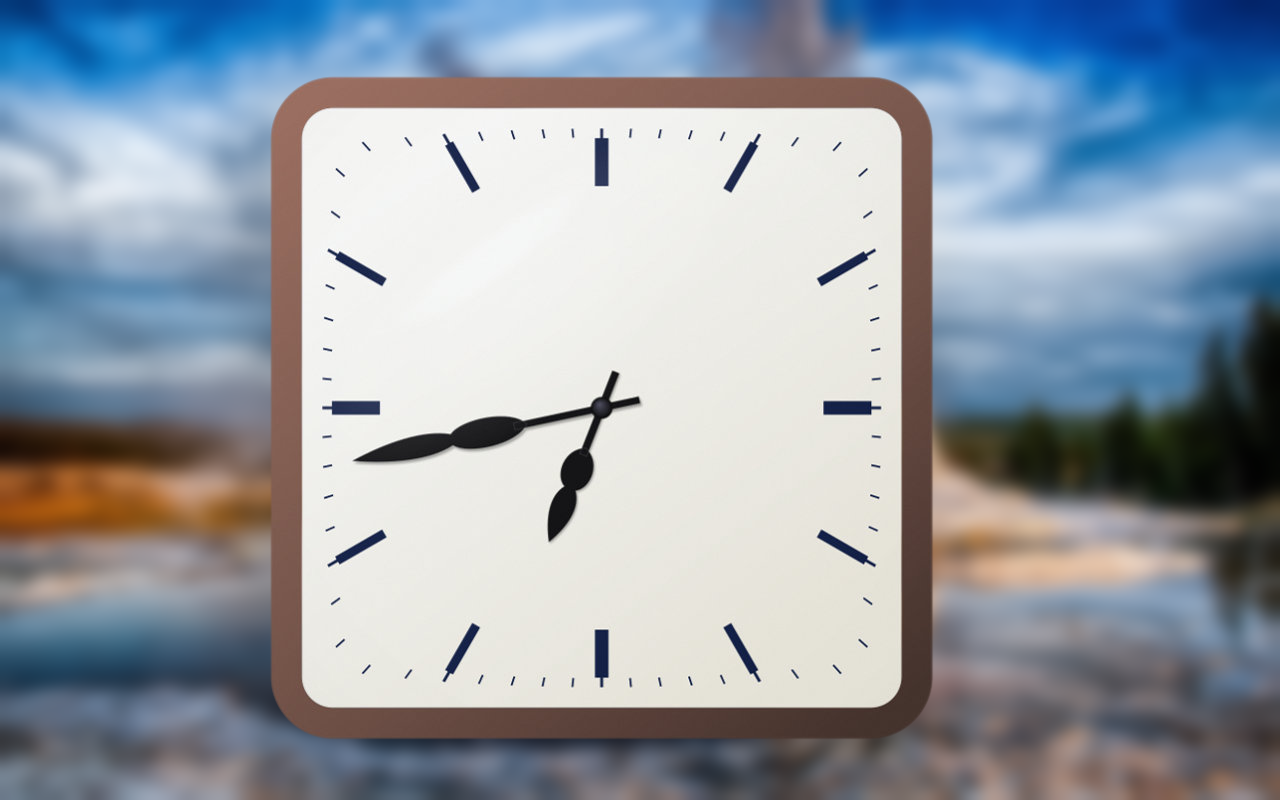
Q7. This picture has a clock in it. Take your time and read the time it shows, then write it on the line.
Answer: 6:43
